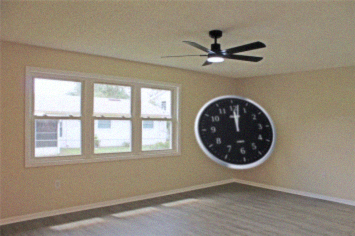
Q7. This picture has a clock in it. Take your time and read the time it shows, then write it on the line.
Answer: 12:02
